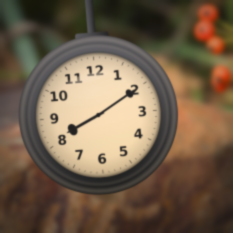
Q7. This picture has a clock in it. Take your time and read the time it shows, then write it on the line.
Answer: 8:10
